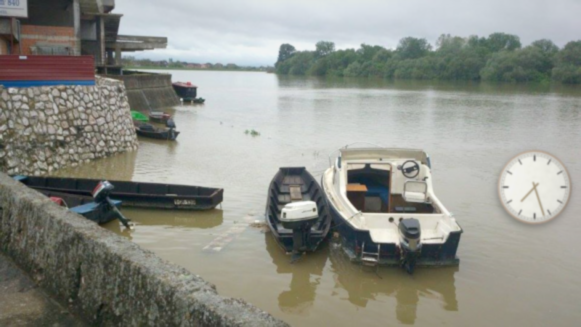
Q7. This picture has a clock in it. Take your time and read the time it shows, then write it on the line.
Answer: 7:27
